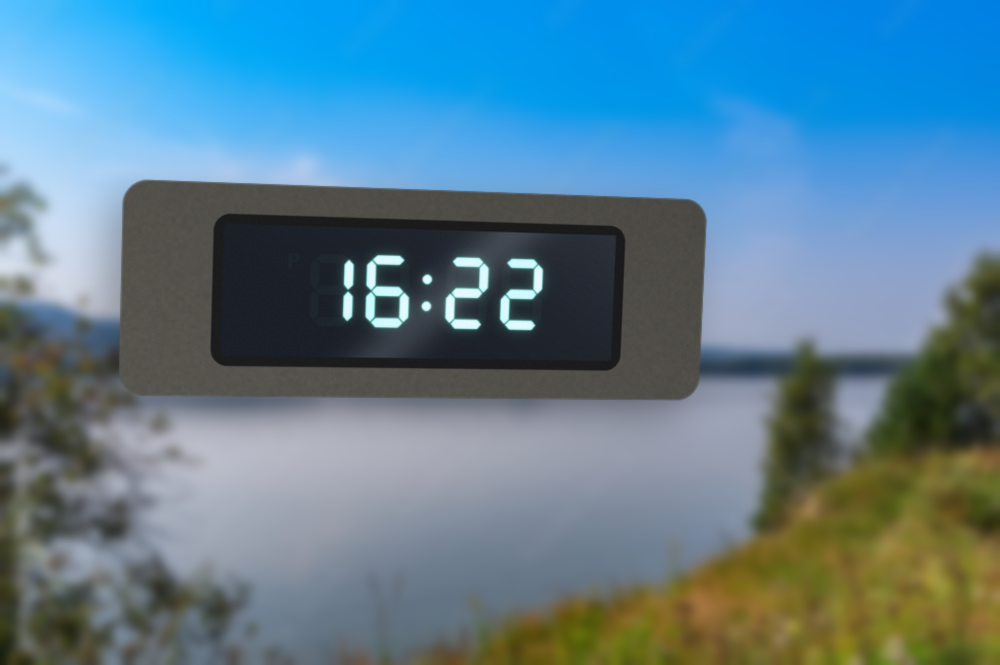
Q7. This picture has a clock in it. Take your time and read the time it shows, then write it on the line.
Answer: 16:22
